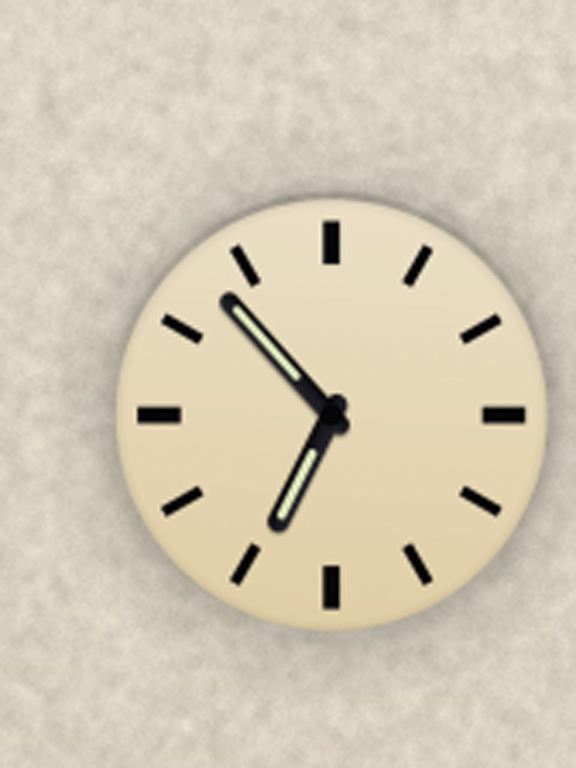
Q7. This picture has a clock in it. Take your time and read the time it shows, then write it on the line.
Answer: 6:53
